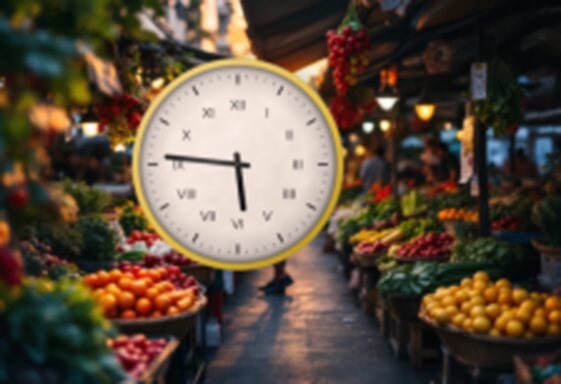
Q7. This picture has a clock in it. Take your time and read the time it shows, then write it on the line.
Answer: 5:46
